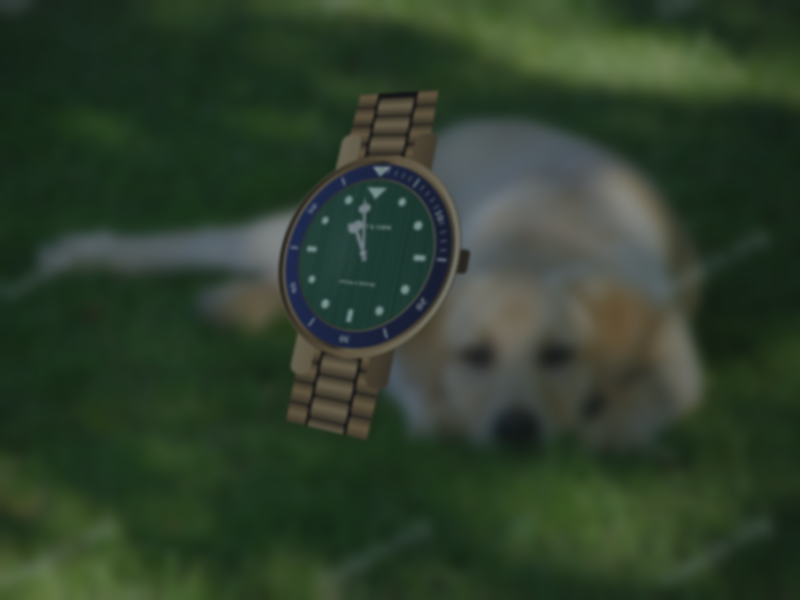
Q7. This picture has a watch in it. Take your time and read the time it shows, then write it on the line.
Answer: 10:58
